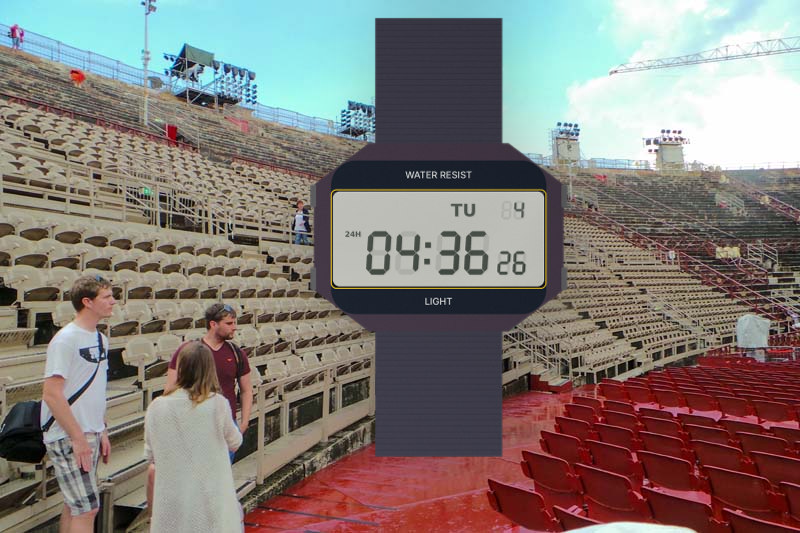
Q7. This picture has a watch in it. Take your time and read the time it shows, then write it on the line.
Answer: 4:36:26
